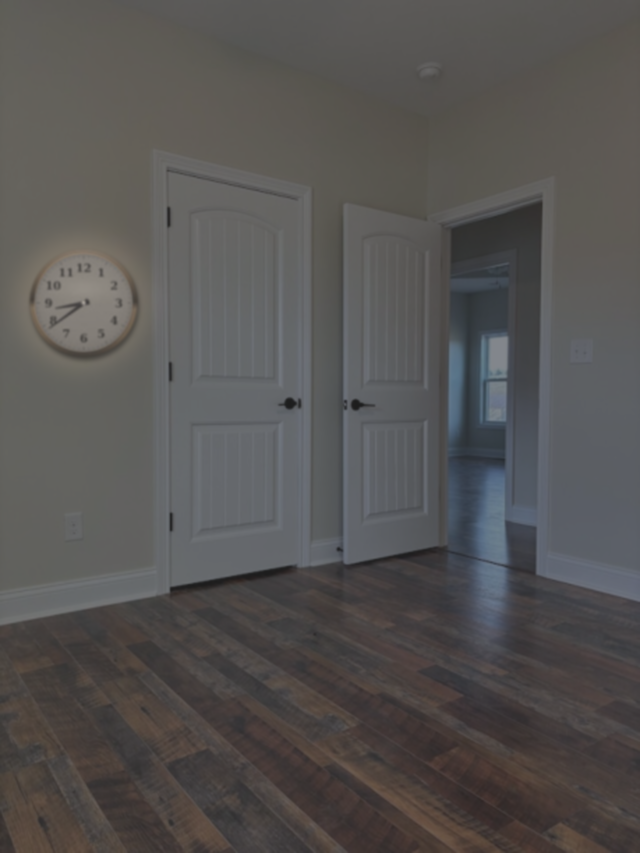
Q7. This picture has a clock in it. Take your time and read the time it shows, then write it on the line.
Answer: 8:39
